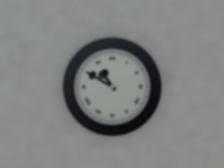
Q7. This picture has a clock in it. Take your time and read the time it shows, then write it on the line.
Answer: 10:50
